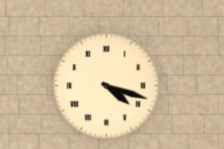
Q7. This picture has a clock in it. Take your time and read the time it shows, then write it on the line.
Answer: 4:18
